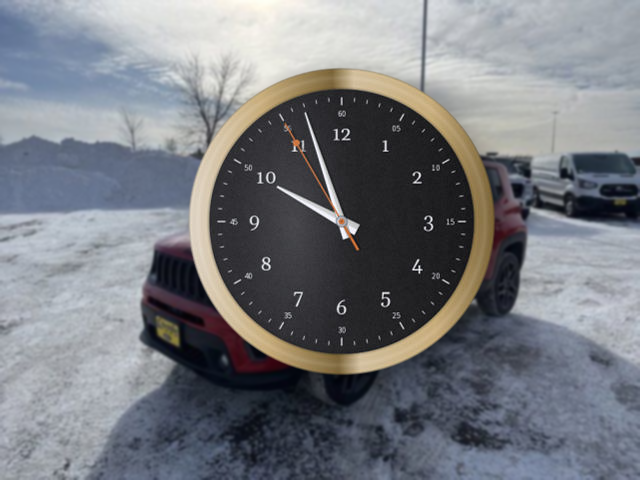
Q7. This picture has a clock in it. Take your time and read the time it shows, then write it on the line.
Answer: 9:56:55
